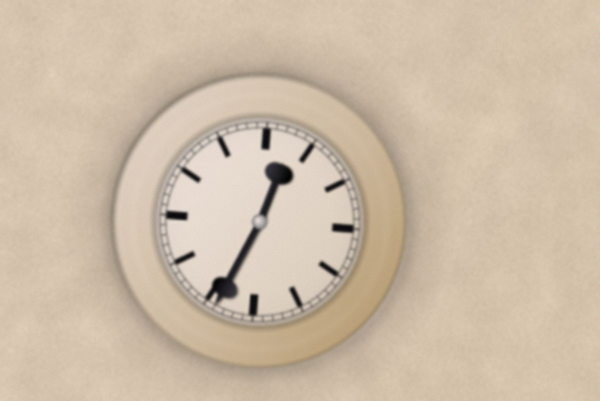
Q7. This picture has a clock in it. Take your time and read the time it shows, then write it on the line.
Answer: 12:34
